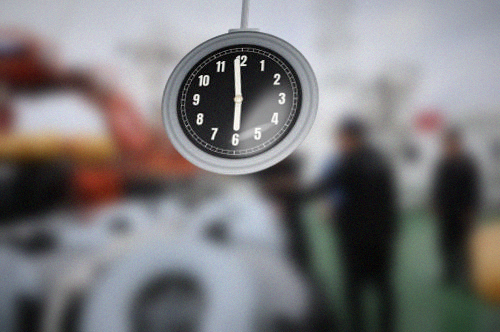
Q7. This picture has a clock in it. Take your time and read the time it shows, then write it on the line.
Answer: 5:59
